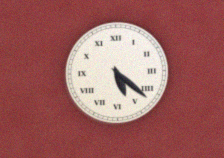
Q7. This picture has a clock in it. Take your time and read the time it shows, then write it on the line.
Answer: 5:22
